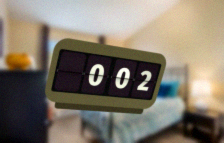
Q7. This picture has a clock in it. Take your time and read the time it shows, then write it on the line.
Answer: 0:02
